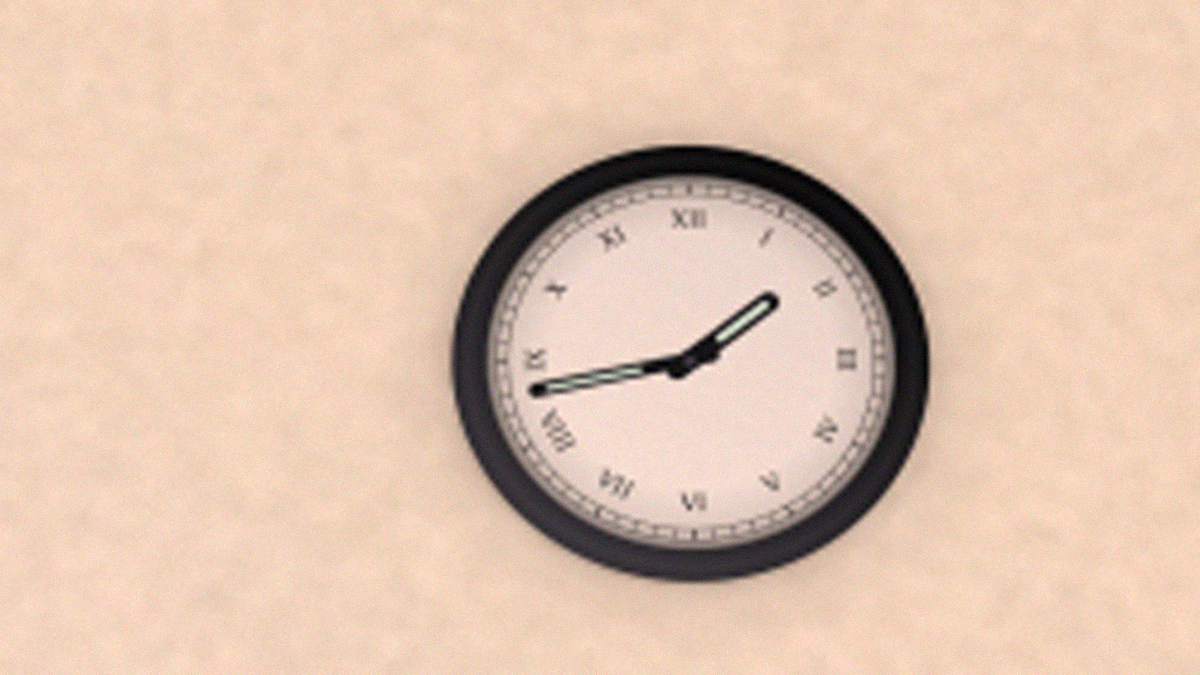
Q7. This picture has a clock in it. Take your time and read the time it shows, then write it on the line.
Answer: 1:43
